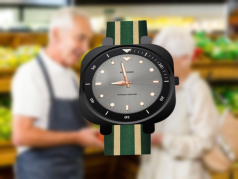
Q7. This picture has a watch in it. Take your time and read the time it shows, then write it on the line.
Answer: 8:58
